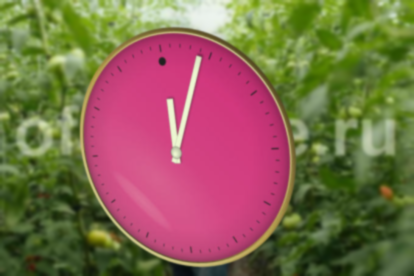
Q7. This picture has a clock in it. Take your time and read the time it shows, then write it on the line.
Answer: 12:04
